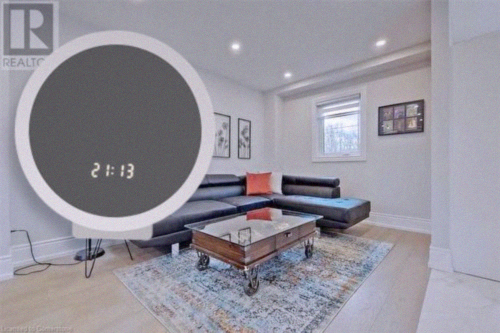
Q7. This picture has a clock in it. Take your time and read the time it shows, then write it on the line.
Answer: 21:13
